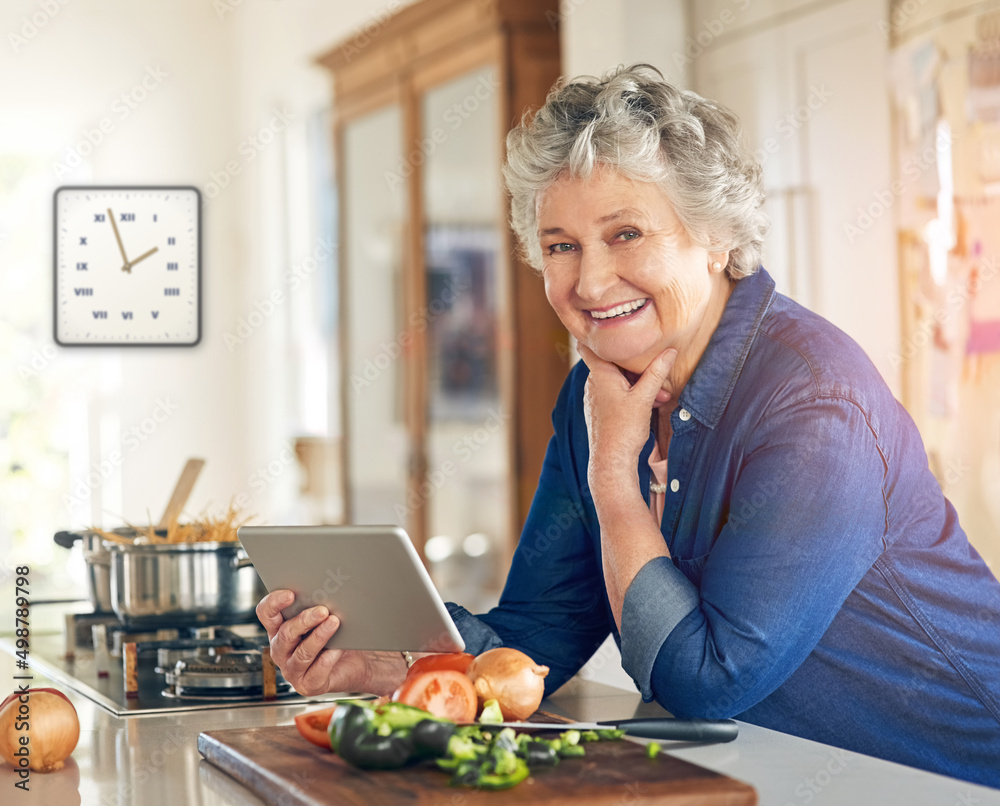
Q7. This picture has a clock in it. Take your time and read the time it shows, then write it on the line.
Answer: 1:57
